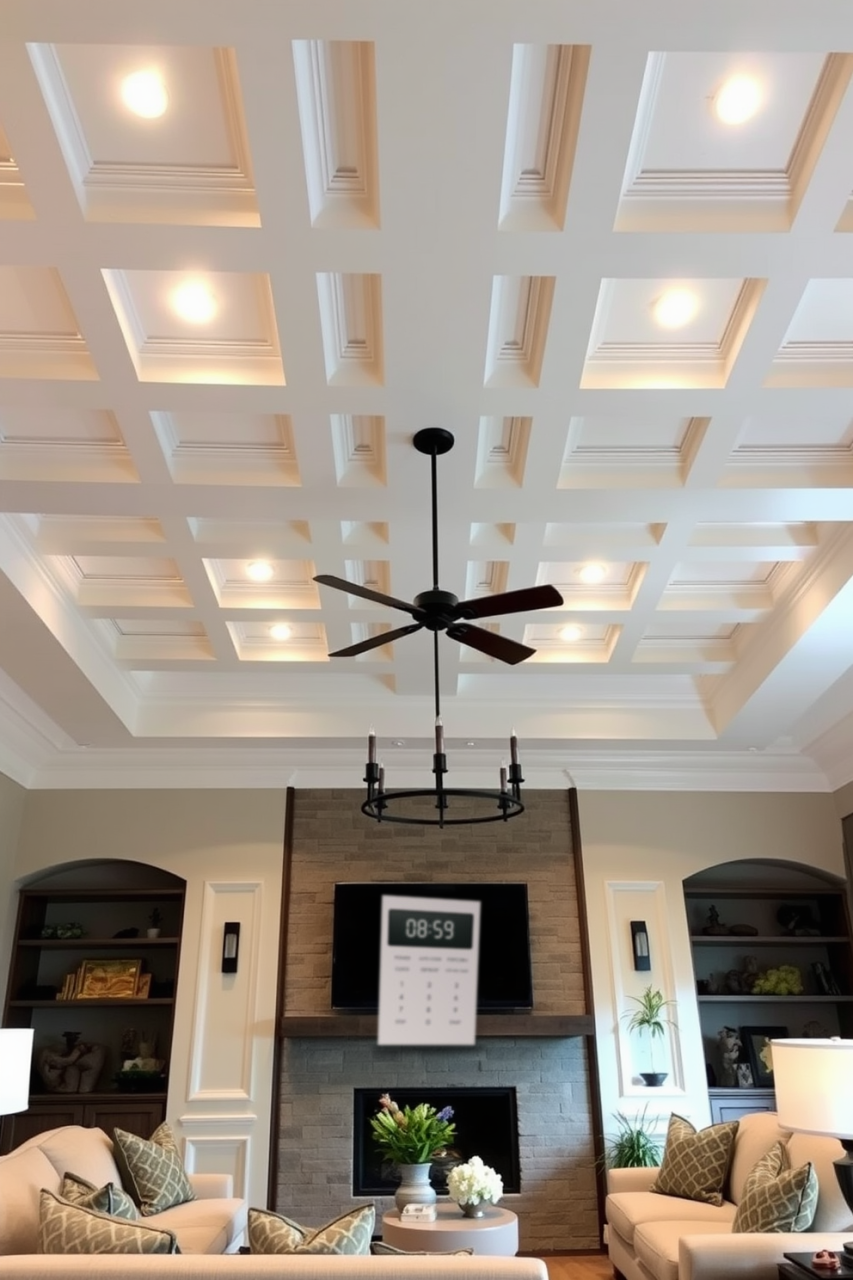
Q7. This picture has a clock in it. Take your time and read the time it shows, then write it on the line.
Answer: 8:59
